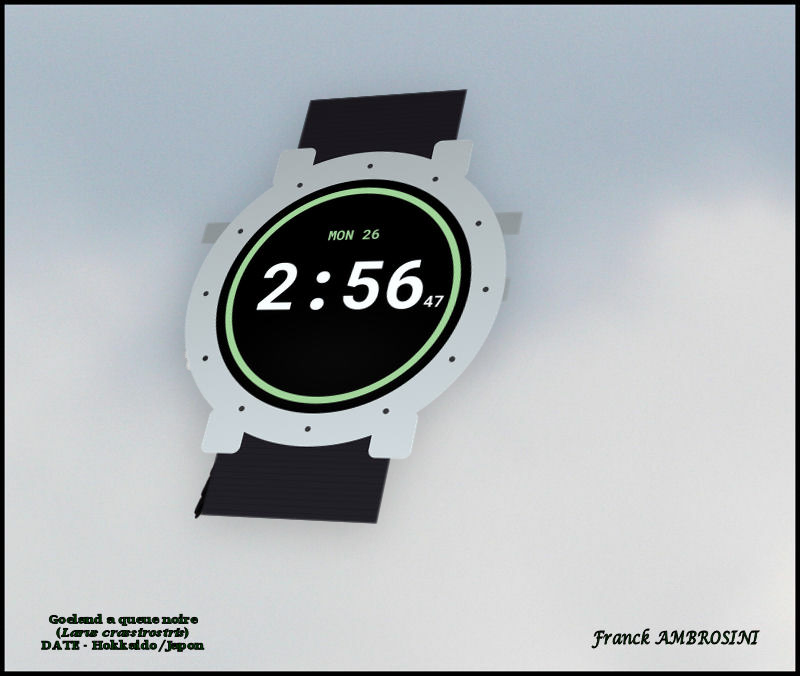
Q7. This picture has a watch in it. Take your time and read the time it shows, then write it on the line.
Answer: 2:56:47
